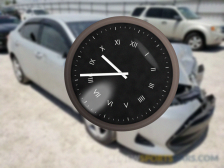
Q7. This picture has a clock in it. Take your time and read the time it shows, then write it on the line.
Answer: 9:41
